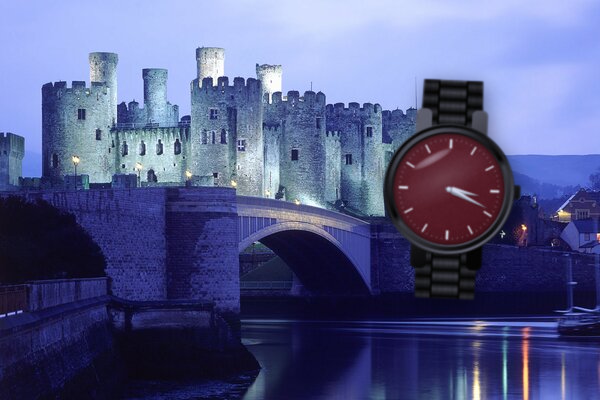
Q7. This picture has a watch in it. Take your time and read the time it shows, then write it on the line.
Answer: 3:19
